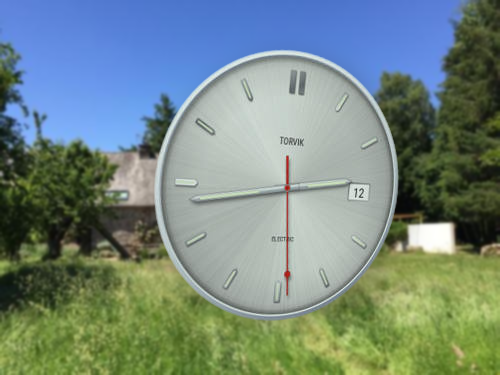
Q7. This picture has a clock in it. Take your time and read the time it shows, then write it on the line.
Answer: 2:43:29
